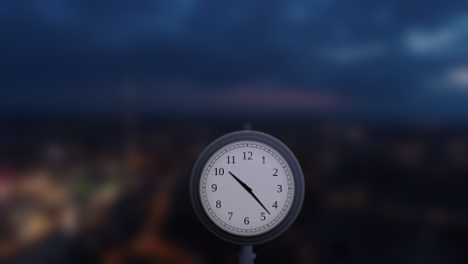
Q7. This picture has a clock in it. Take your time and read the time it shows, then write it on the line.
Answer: 10:23
